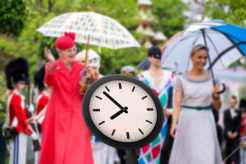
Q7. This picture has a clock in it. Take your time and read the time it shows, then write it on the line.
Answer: 7:53
